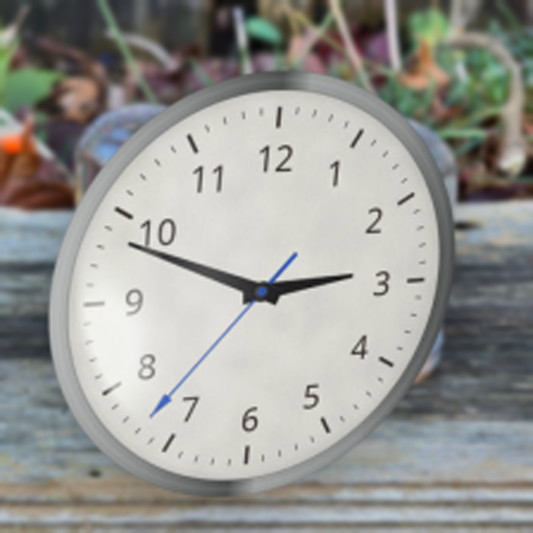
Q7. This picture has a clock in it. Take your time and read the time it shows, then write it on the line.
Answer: 2:48:37
